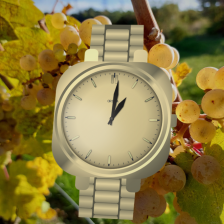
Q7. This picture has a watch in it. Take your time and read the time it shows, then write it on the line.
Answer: 1:01
